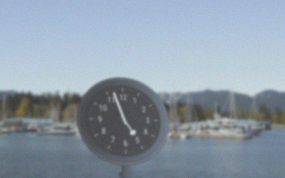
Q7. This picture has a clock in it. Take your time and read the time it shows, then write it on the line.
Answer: 4:57
